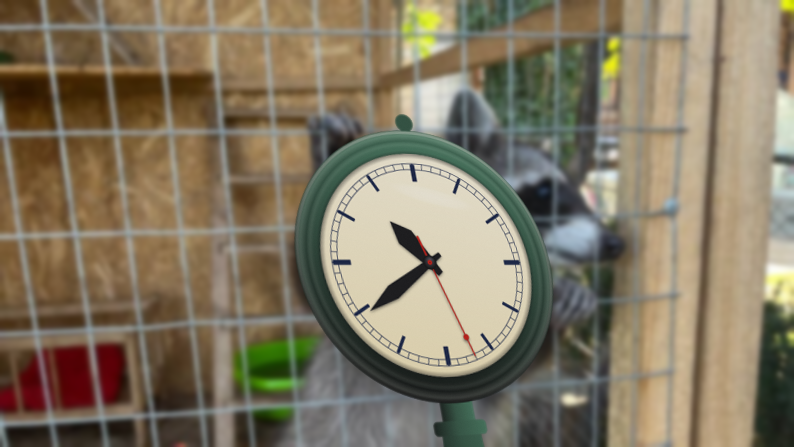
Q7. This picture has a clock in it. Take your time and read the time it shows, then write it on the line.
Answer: 10:39:27
